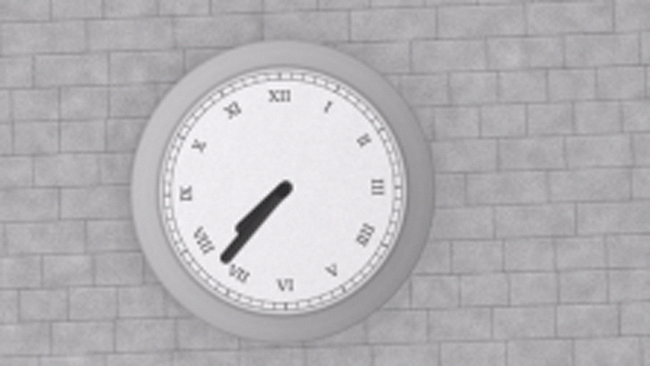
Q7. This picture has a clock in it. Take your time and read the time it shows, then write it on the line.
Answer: 7:37
